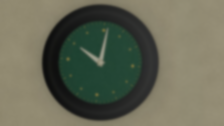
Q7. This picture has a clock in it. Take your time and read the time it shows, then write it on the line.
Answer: 10:01
